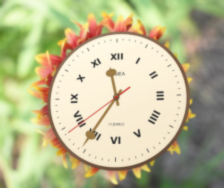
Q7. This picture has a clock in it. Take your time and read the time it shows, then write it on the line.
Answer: 11:35:39
